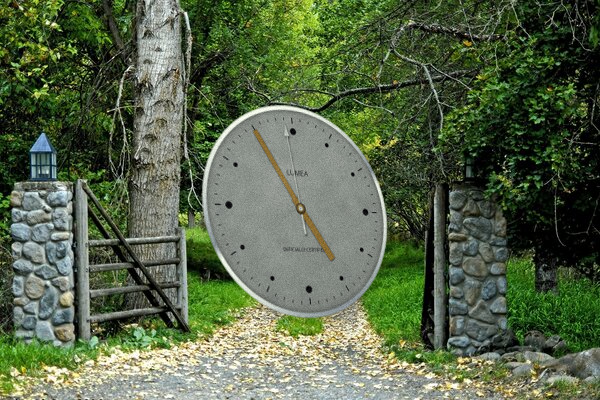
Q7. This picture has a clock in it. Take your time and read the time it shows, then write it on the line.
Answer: 4:54:59
